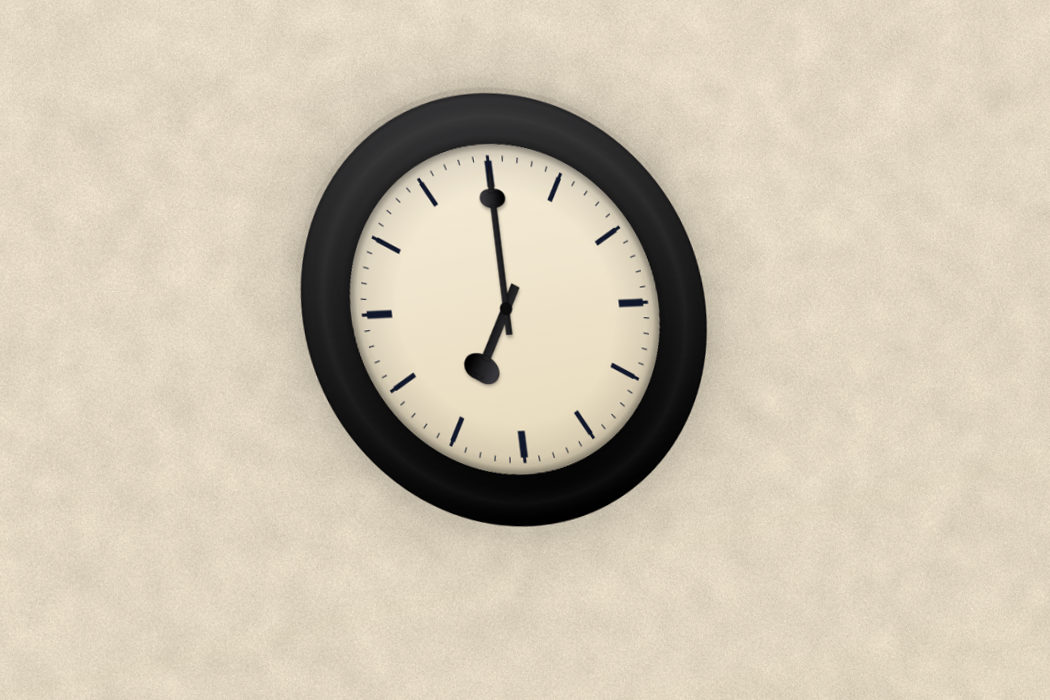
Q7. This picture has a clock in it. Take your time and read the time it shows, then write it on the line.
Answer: 7:00
